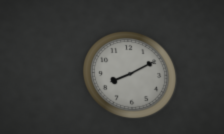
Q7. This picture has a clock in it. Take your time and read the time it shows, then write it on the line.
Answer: 8:10
